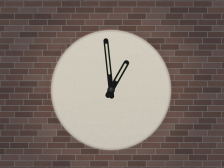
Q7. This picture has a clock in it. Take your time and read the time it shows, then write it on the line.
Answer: 12:59
